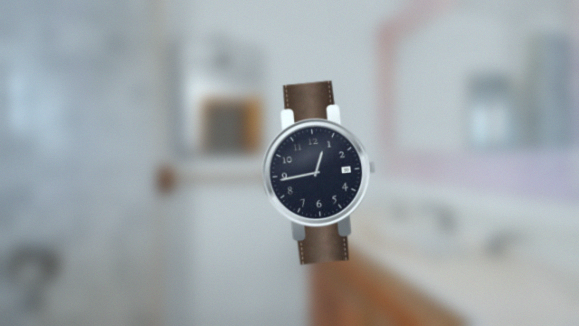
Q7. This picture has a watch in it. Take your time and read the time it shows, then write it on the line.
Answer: 12:44
